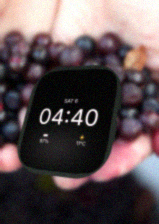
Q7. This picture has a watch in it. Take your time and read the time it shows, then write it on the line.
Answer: 4:40
